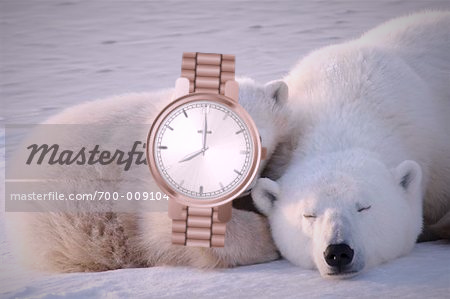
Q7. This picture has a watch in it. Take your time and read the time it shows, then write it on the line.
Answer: 8:00
